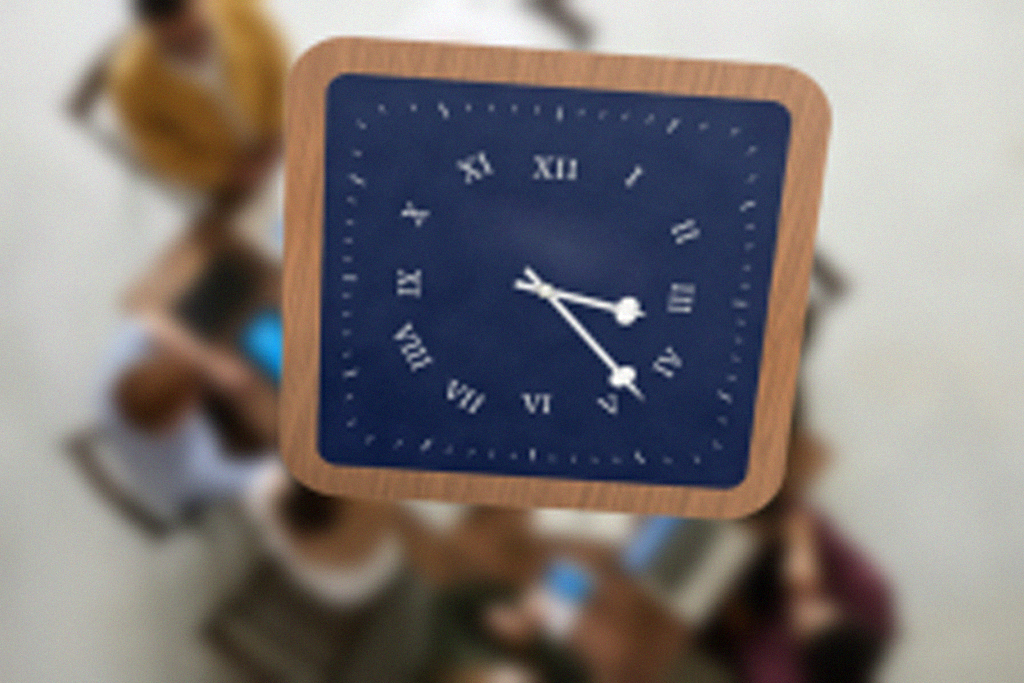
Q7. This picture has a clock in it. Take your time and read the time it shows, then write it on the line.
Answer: 3:23
